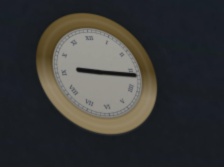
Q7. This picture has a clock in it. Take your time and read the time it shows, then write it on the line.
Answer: 9:16
